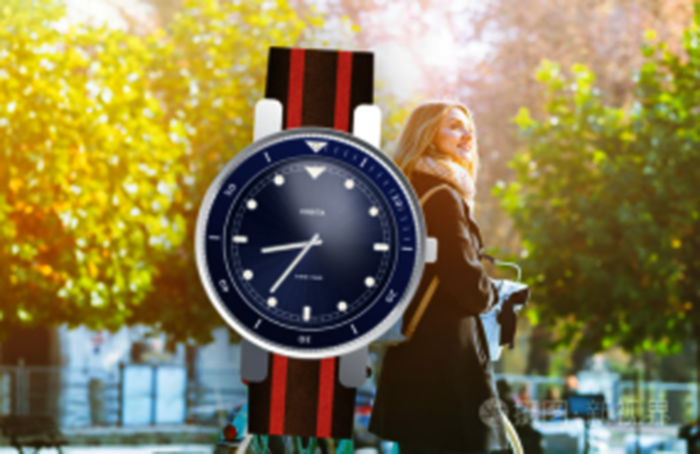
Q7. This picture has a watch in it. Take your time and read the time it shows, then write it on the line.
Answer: 8:36
